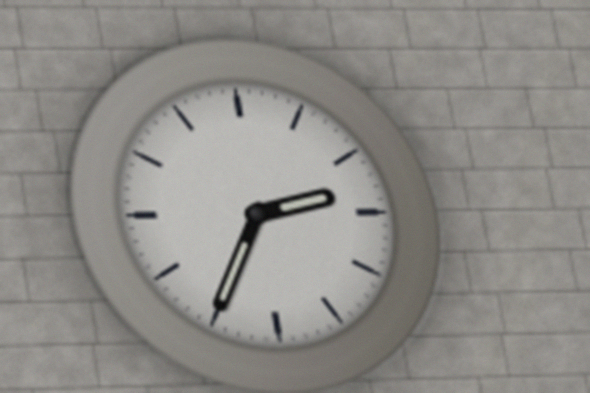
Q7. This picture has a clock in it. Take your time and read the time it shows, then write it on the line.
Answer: 2:35
